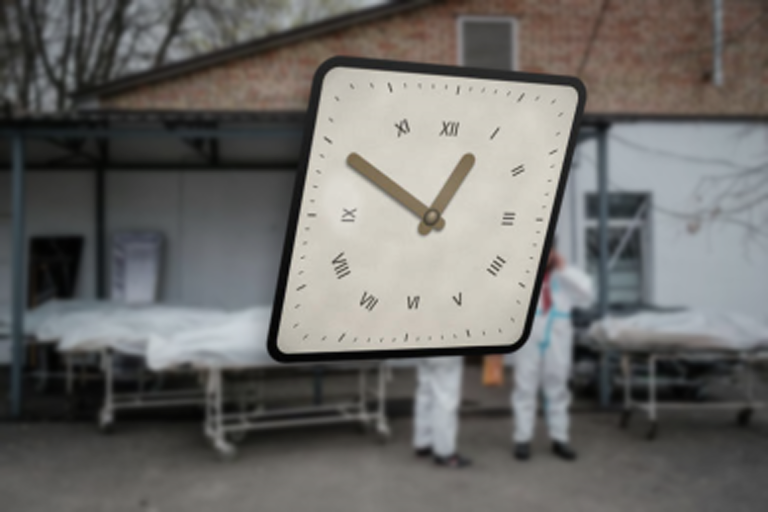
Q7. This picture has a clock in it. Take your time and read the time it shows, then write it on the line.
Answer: 12:50
